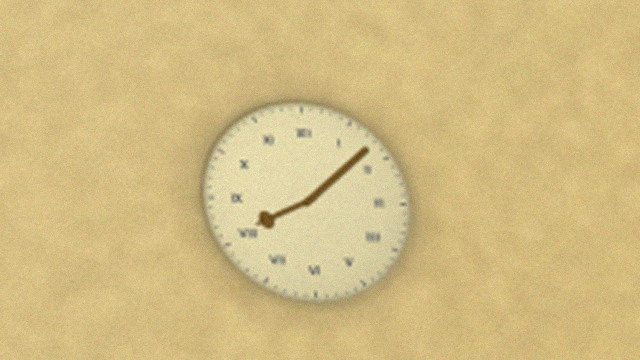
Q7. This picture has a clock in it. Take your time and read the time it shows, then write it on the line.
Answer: 8:08
